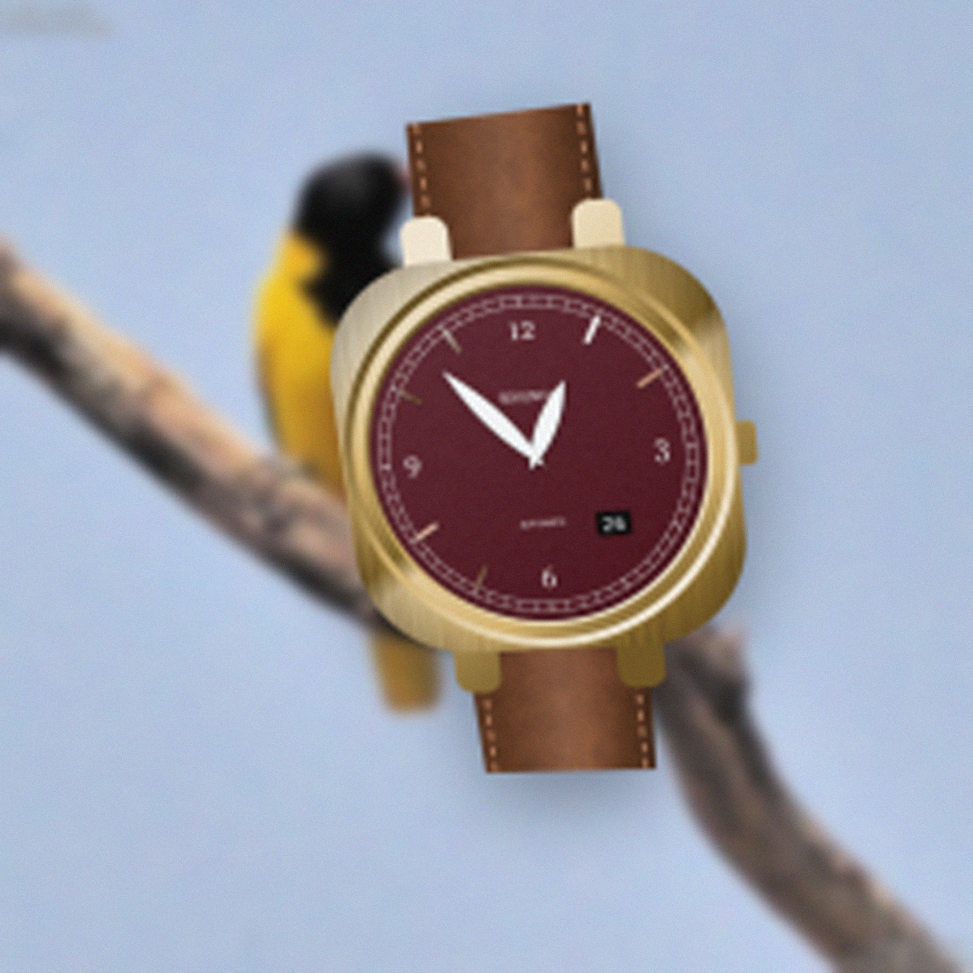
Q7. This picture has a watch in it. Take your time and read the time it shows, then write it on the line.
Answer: 12:53
